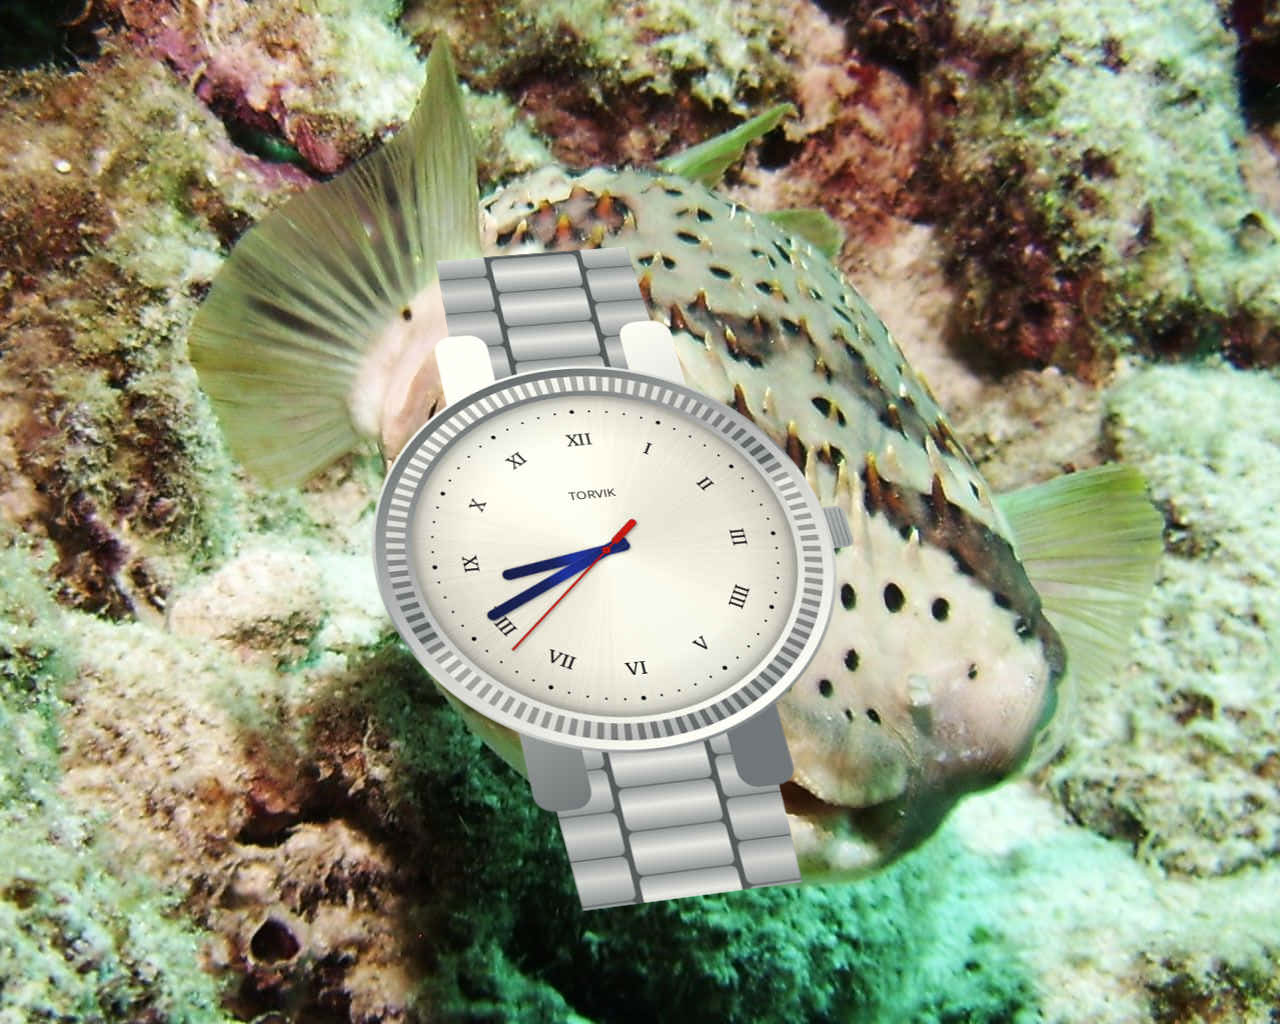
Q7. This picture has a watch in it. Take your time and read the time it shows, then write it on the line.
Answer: 8:40:38
